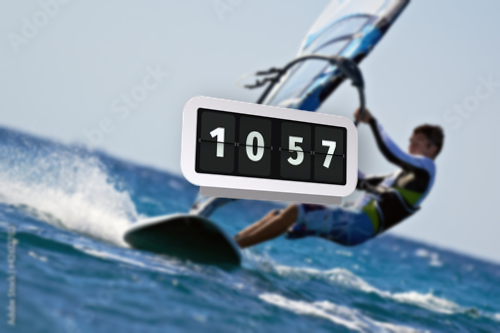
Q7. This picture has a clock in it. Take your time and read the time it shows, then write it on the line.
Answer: 10:57
